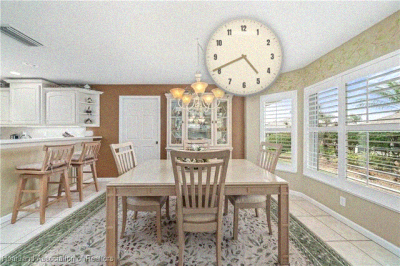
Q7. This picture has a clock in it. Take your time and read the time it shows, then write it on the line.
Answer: 4:41
